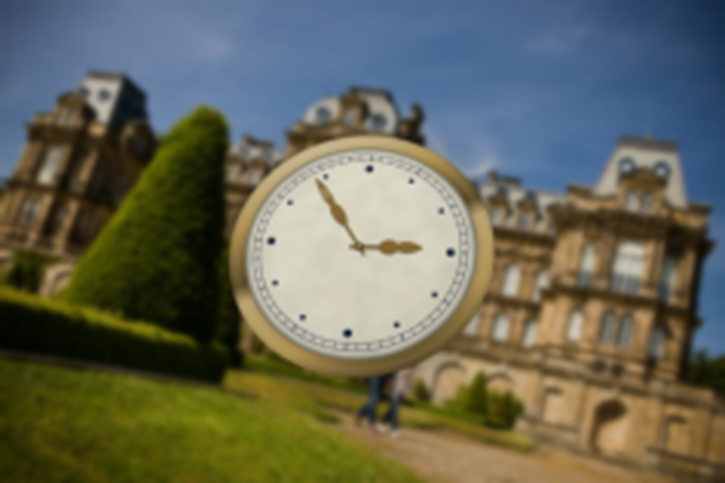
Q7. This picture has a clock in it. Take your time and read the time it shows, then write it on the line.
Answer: 2:54
